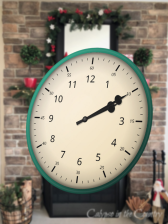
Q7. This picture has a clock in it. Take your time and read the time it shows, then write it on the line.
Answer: 2:10
